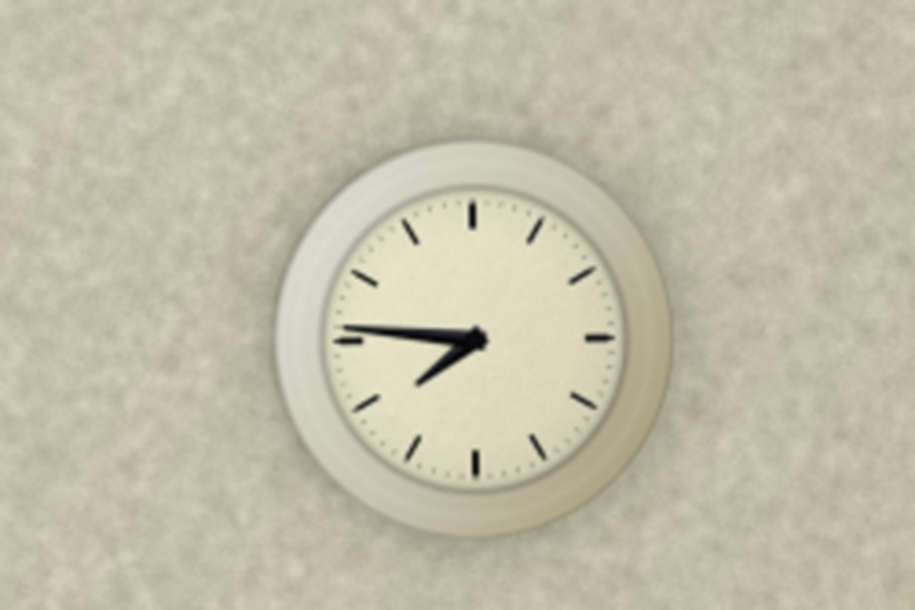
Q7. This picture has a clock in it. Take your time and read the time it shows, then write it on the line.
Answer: 7:46
